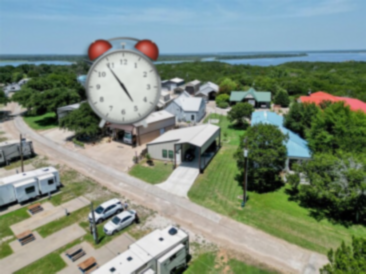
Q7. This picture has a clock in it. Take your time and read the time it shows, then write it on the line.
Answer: 4:54
